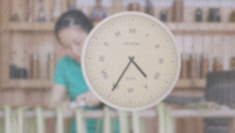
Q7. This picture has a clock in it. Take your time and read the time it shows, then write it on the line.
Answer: 4:35
